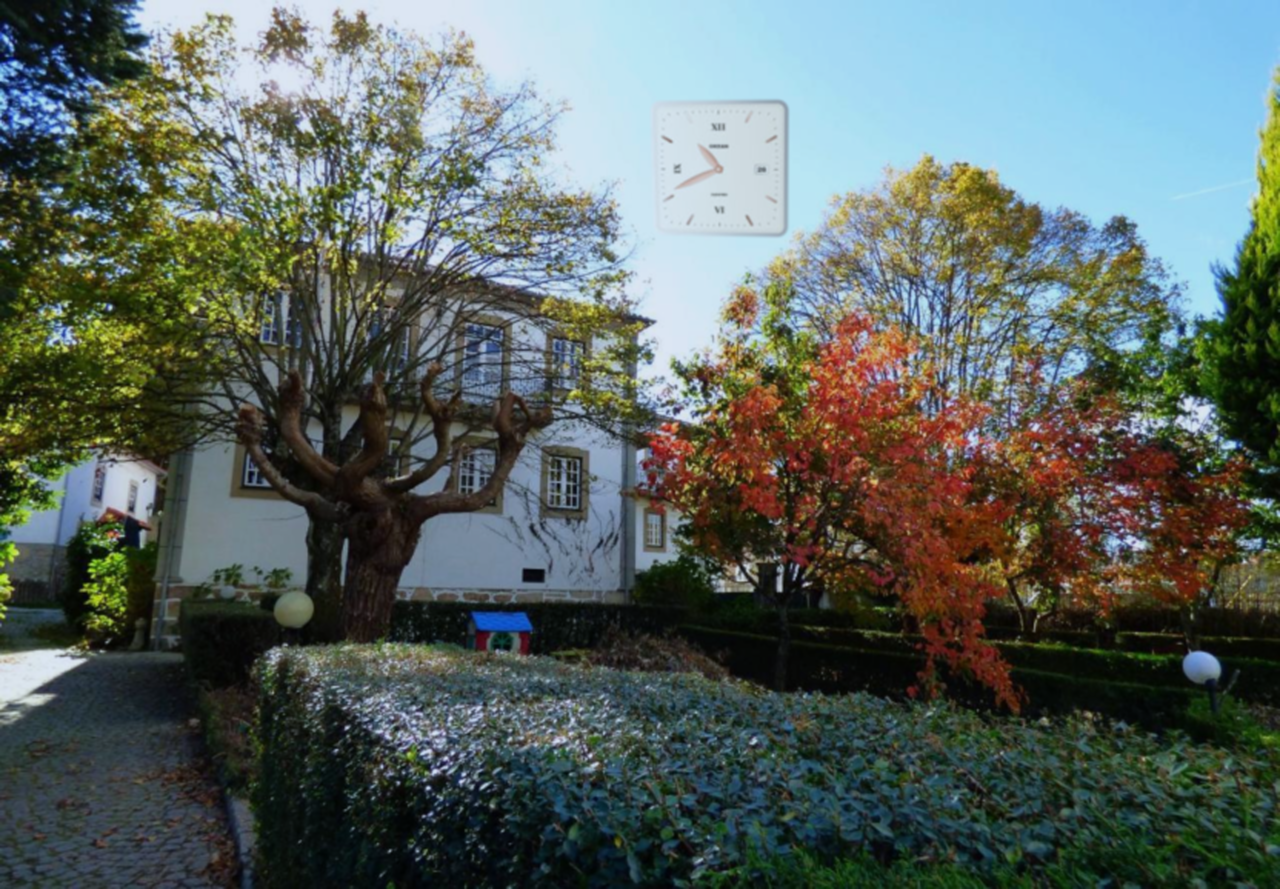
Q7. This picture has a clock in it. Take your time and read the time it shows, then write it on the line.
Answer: 10:41
